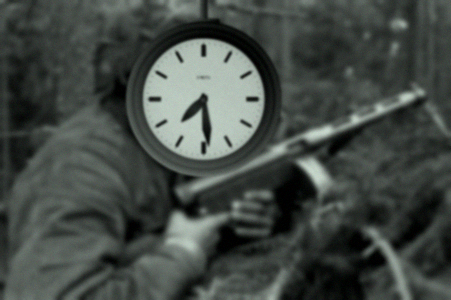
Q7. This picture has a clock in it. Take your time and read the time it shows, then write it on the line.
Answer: 7:29
